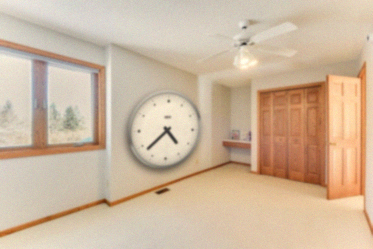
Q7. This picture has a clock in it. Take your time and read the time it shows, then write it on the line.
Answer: 4:38
